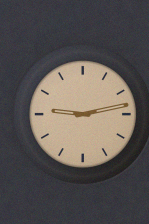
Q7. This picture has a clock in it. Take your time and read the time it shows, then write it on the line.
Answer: 9:13
